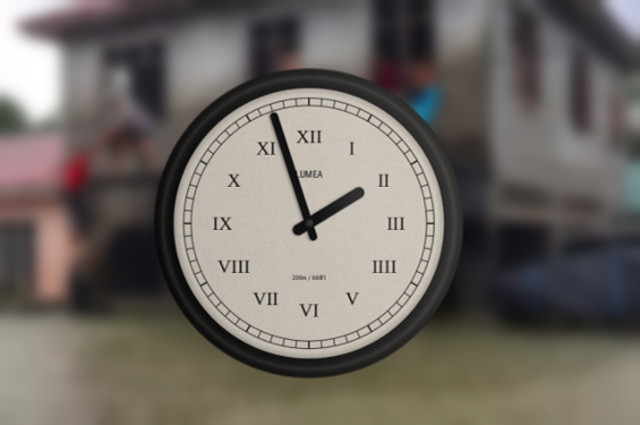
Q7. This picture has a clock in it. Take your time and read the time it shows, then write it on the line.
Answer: 1:57
